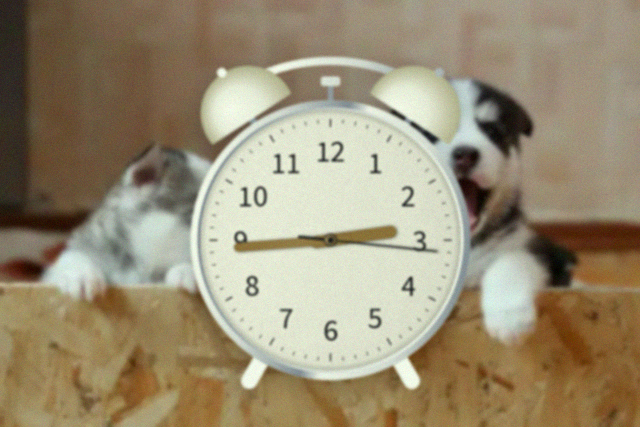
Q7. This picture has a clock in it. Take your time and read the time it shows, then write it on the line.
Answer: 2:44:16
